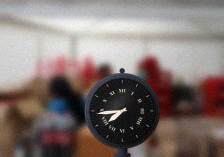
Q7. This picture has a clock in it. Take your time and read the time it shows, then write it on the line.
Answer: 7:44
